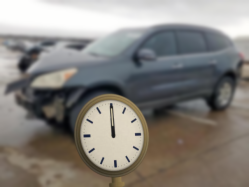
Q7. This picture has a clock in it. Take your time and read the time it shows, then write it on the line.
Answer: 12:00
